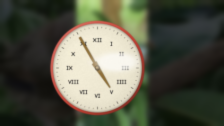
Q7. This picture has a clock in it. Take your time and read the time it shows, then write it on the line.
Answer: 4:55
